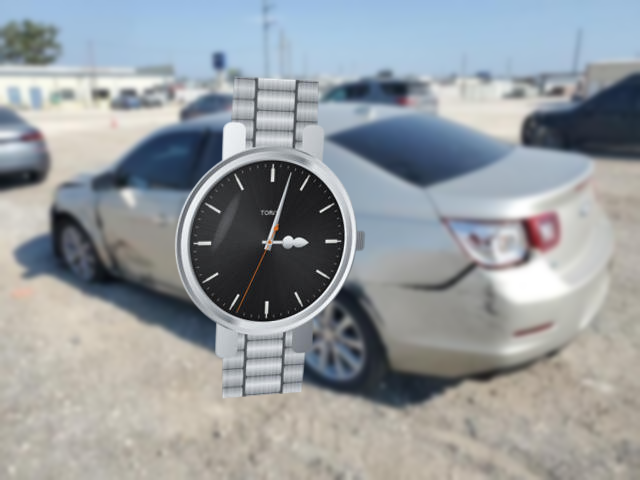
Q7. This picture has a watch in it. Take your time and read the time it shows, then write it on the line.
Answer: 3:02:34
